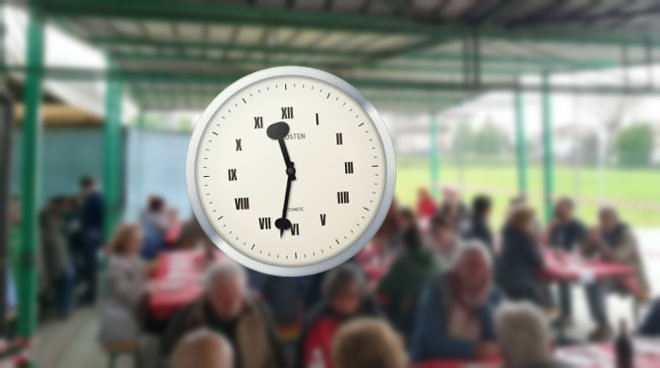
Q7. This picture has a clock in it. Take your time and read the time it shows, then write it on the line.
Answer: 11:32
